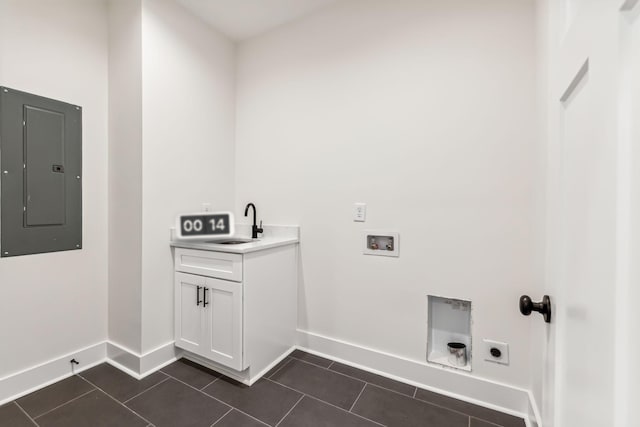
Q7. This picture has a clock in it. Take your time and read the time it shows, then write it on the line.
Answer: 0:14
